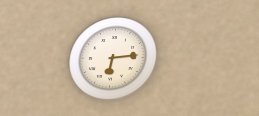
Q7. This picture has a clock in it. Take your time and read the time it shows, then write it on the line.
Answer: 6:14
